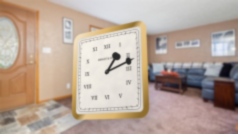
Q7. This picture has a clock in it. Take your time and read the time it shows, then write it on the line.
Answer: 1:12
